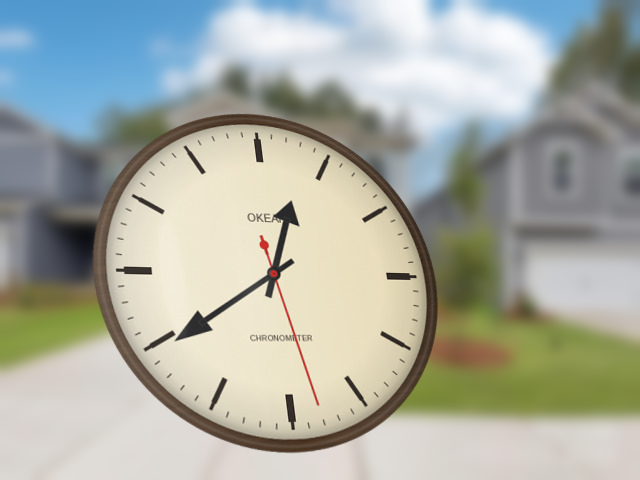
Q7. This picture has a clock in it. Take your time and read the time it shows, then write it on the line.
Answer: 12:39:28
